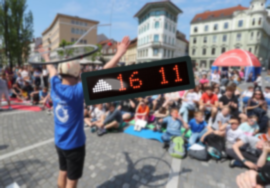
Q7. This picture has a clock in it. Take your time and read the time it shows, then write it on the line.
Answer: 16:11
